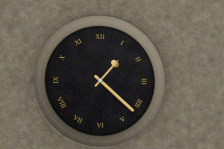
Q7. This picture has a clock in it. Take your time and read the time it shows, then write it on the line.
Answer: 1:22
